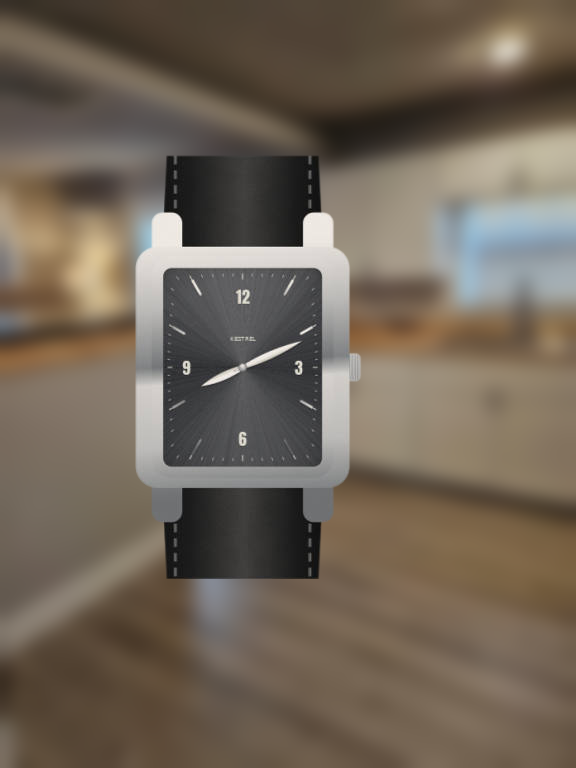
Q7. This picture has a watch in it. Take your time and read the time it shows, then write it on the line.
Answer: 8:11
